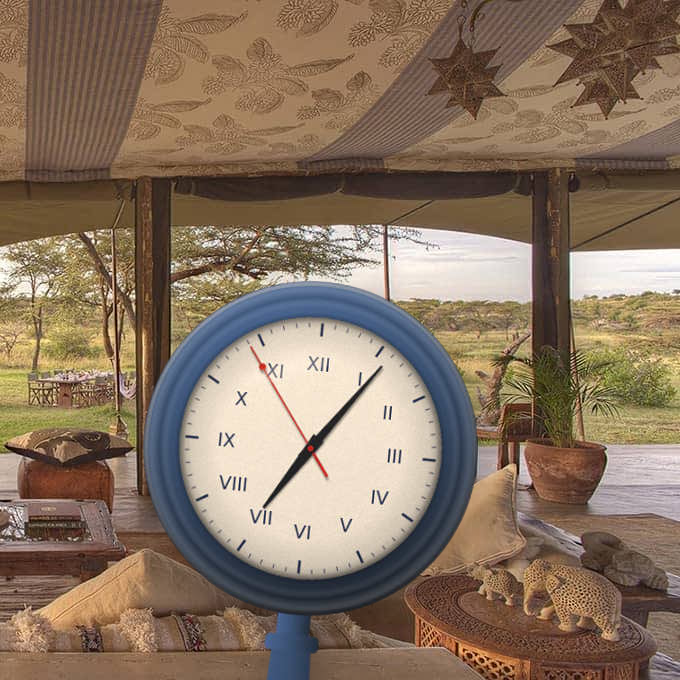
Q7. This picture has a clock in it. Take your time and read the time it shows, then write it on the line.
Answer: 7:05:54
